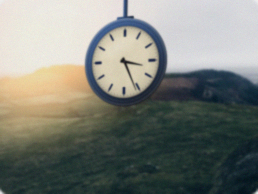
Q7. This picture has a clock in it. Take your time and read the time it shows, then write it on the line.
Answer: 3:26
